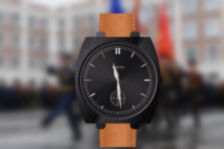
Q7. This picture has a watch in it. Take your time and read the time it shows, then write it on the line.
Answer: 11:29
